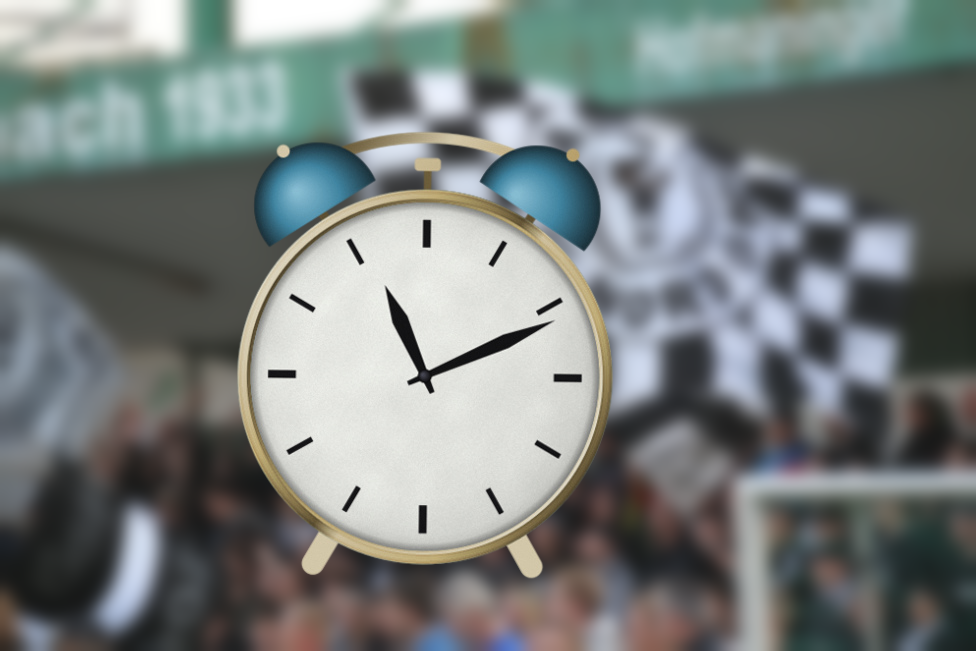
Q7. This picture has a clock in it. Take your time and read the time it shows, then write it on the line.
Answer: 11:11
